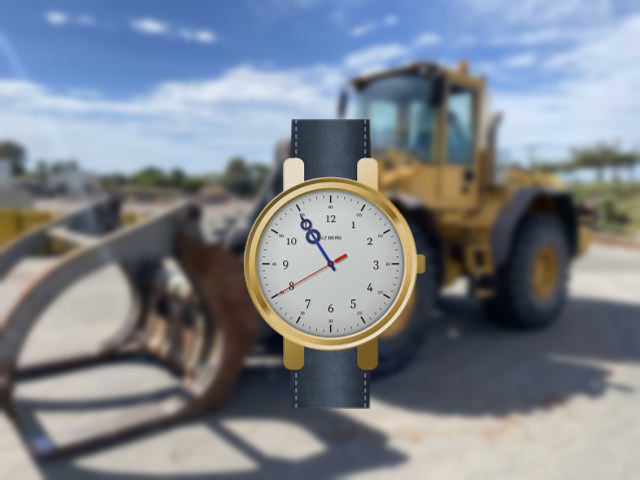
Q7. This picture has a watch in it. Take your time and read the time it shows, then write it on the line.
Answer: 10:54:40
